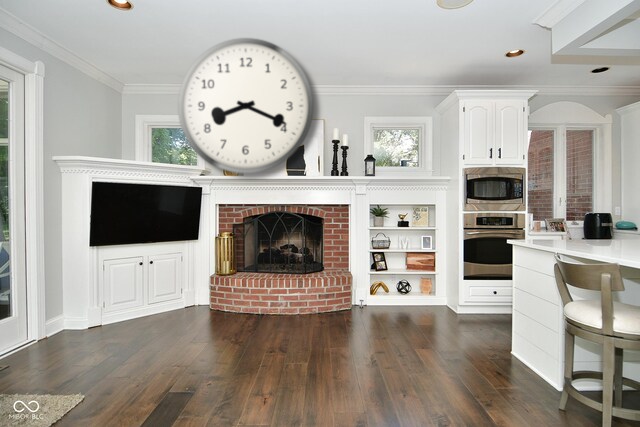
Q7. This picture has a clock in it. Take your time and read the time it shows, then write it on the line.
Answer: 8:19
